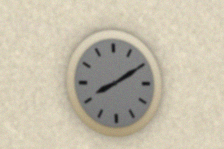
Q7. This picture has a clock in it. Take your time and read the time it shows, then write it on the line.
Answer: 8:10
